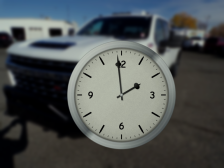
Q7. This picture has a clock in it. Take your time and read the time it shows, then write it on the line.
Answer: 1:59
